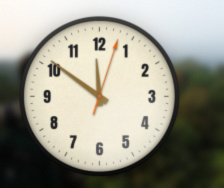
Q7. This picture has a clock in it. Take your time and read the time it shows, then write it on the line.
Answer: 11:51:03
